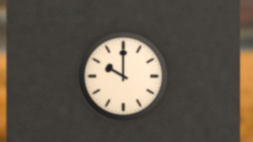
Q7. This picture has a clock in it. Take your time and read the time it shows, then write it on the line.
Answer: 10:00
